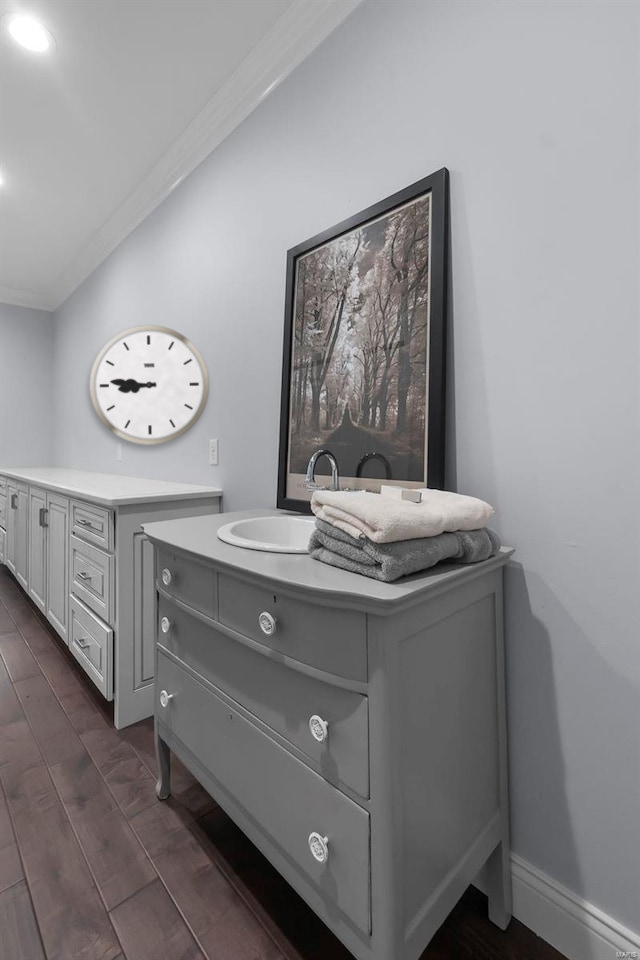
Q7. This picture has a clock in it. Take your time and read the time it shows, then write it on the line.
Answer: 8:46
